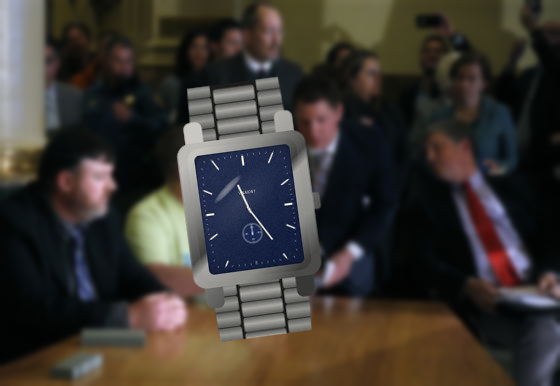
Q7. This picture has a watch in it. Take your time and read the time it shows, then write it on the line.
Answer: 11:25
